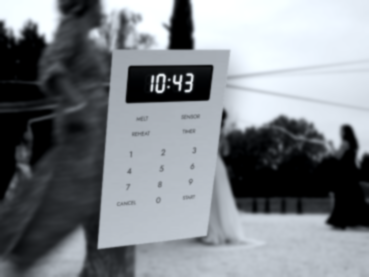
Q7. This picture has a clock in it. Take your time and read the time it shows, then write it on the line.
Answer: 10:43
